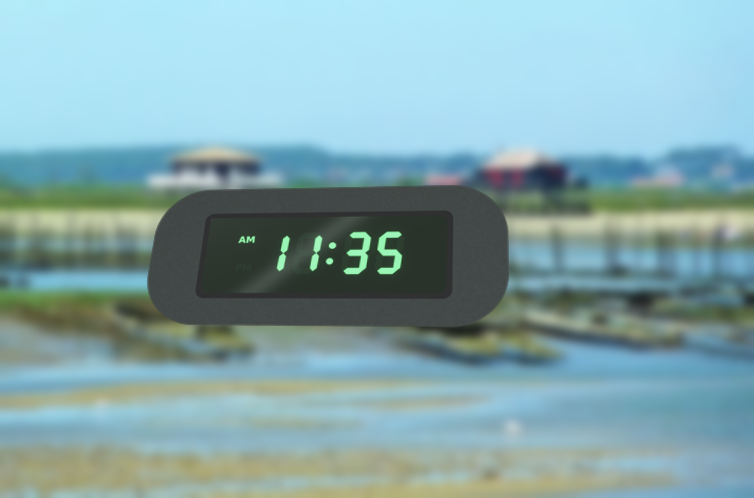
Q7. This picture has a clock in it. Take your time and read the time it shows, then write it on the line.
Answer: 11:35
